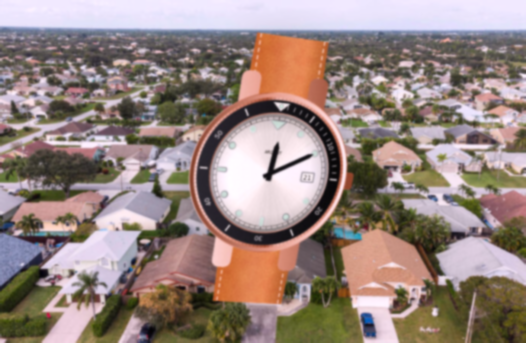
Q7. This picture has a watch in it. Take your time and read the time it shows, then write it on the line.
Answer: 12:10
